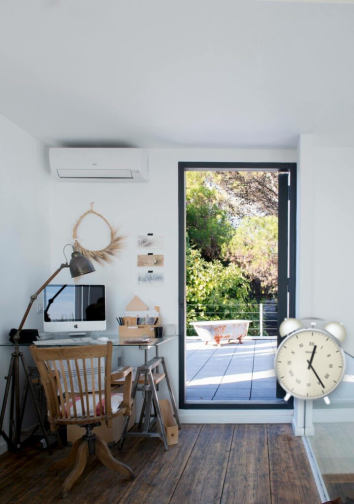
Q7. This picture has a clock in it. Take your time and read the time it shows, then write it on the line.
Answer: 12:24
